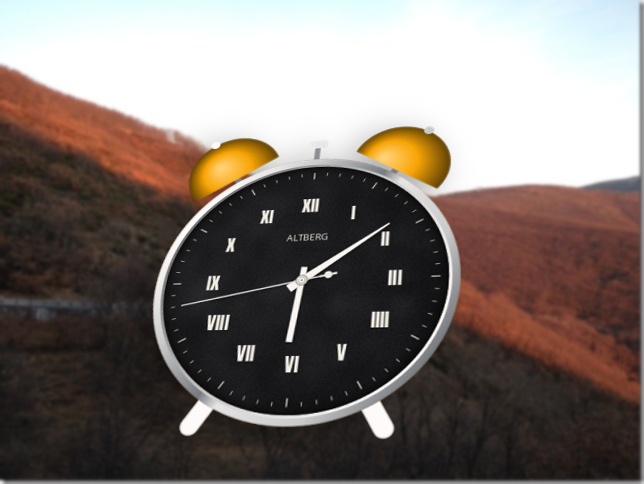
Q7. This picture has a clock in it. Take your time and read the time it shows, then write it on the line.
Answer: 6:08:43
